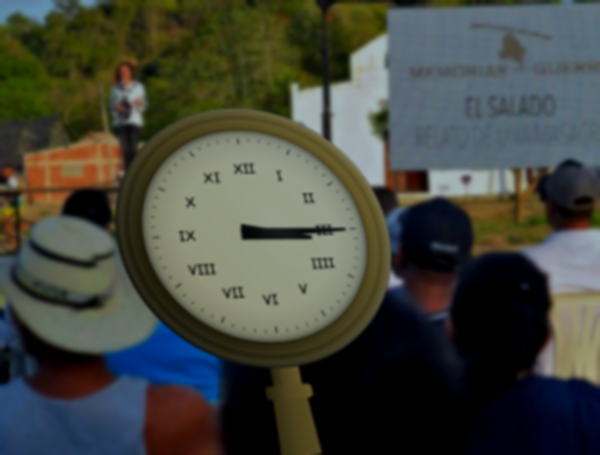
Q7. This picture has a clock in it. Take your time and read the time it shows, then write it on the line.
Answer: 3:15
